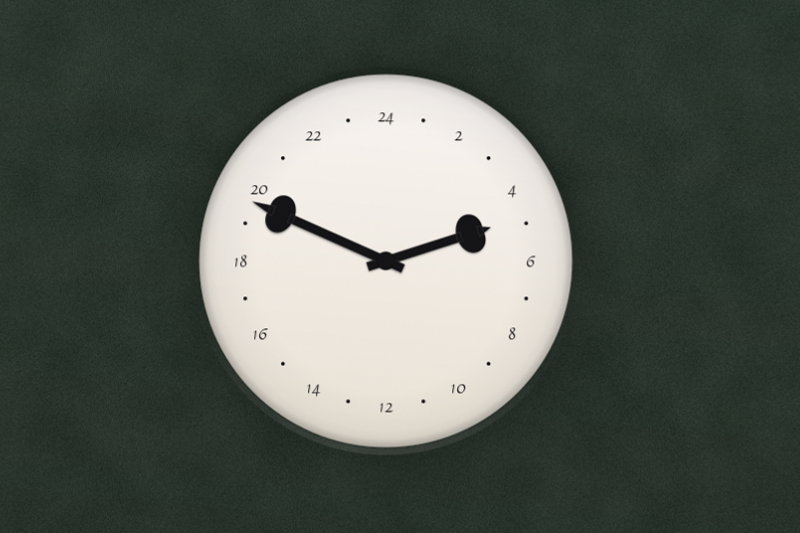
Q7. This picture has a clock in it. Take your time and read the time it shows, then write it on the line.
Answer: 4:49
